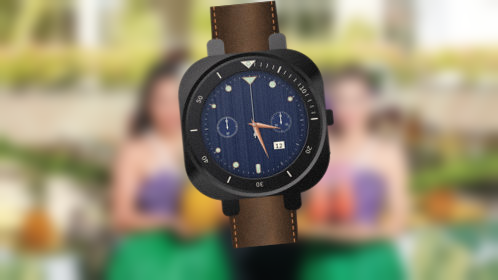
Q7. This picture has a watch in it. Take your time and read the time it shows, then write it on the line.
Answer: 3:27
